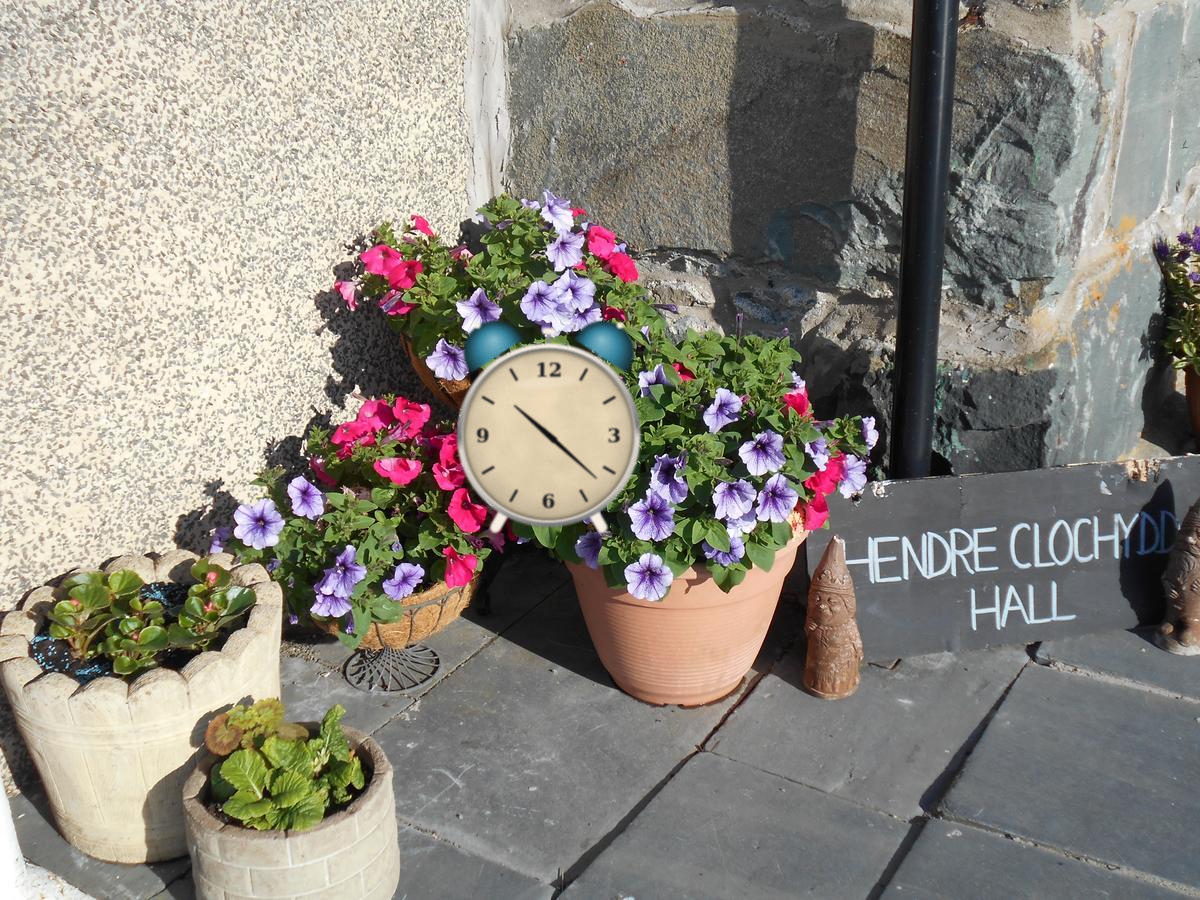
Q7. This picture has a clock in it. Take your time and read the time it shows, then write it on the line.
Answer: 10:22
